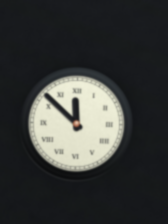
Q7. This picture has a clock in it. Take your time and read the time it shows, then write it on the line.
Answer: 11:52
